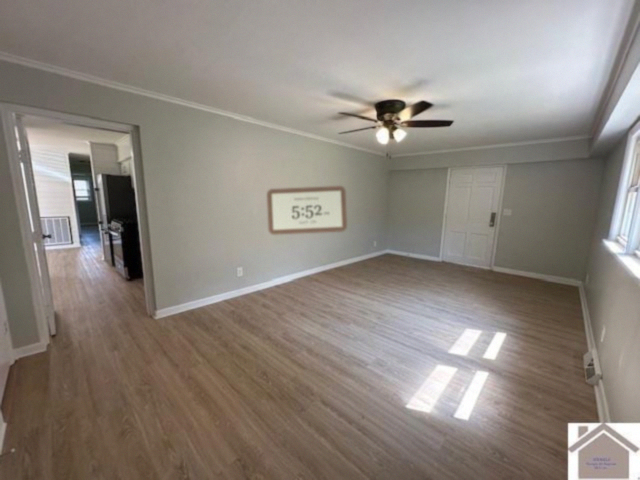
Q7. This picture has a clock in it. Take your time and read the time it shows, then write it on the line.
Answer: 5:52
